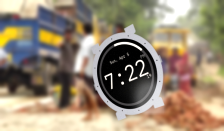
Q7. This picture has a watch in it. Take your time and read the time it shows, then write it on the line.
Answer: 7:22
